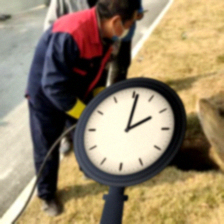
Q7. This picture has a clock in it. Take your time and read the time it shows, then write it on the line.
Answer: 2:01
